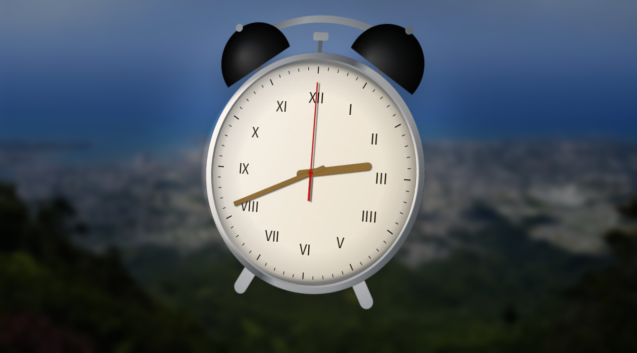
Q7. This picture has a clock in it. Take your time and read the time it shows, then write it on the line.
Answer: 2:41:00
